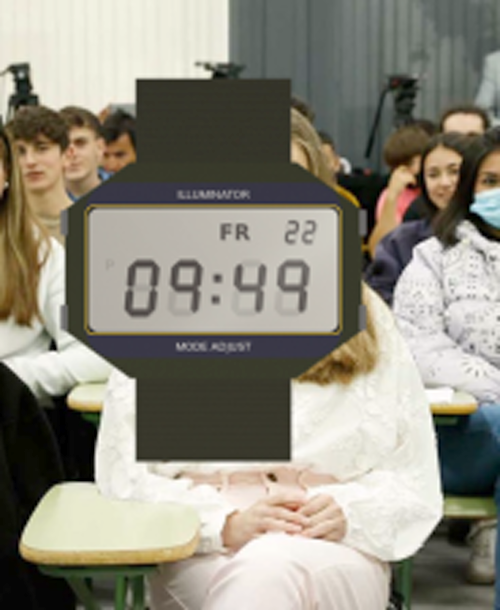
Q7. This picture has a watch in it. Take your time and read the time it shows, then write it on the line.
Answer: 9:49
